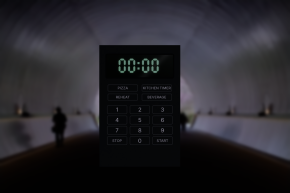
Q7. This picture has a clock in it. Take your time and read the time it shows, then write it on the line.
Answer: 0:00
